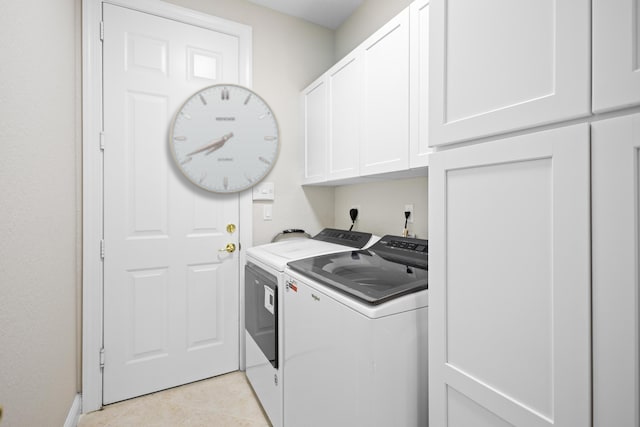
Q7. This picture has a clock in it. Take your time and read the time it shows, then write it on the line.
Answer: 7:41
